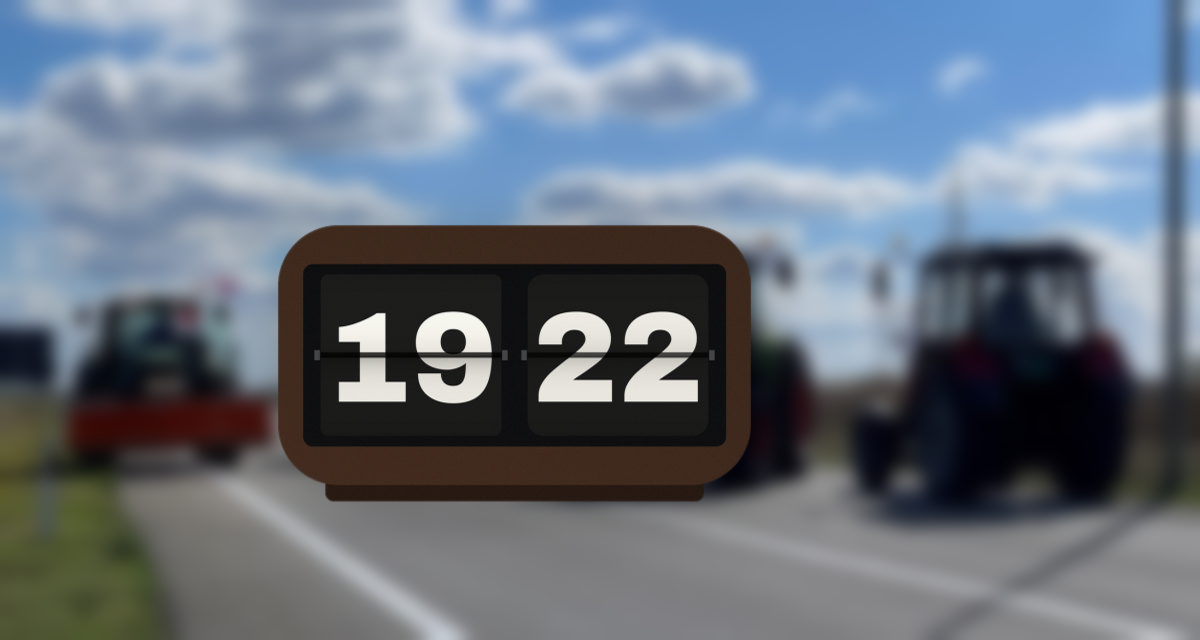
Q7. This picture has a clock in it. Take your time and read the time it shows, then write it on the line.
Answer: 19:22
